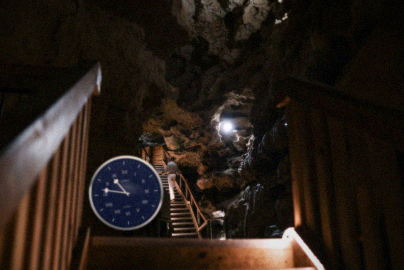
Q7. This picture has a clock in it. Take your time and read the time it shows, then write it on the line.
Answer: 10:47
